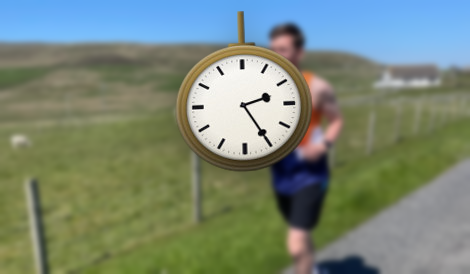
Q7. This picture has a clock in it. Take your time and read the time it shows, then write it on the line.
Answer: 2:25
